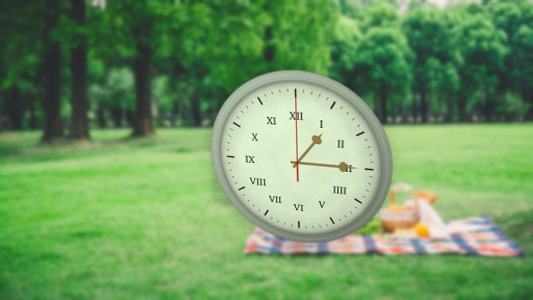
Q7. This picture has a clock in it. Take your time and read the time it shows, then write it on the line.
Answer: 1:15:00
